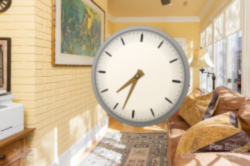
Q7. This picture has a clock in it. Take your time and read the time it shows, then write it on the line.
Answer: 7:33
